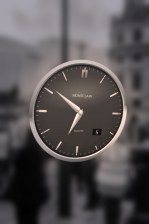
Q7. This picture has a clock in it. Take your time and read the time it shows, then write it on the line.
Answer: 6:51
